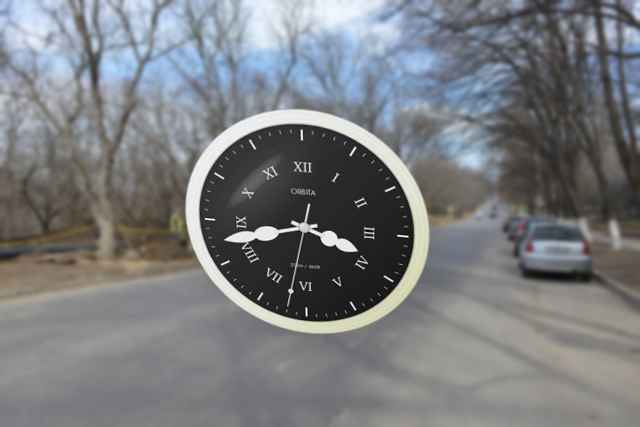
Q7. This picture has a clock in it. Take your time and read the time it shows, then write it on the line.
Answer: 3:42:32
